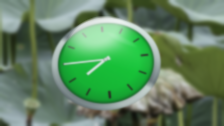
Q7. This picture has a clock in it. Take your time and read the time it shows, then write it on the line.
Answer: 7:45
